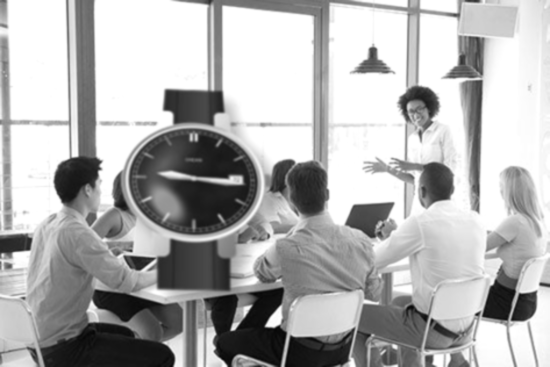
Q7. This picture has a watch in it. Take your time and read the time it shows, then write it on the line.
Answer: 9:16
